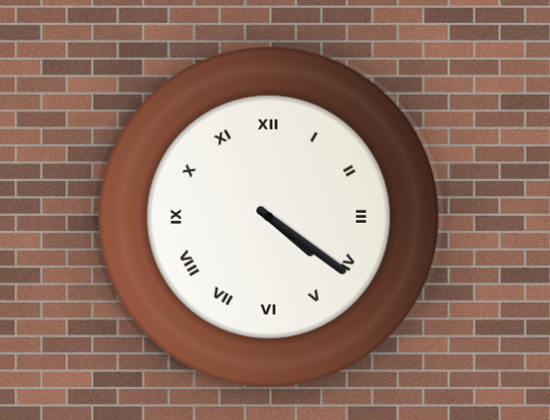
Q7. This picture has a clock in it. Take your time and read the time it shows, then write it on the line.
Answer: 4:21
